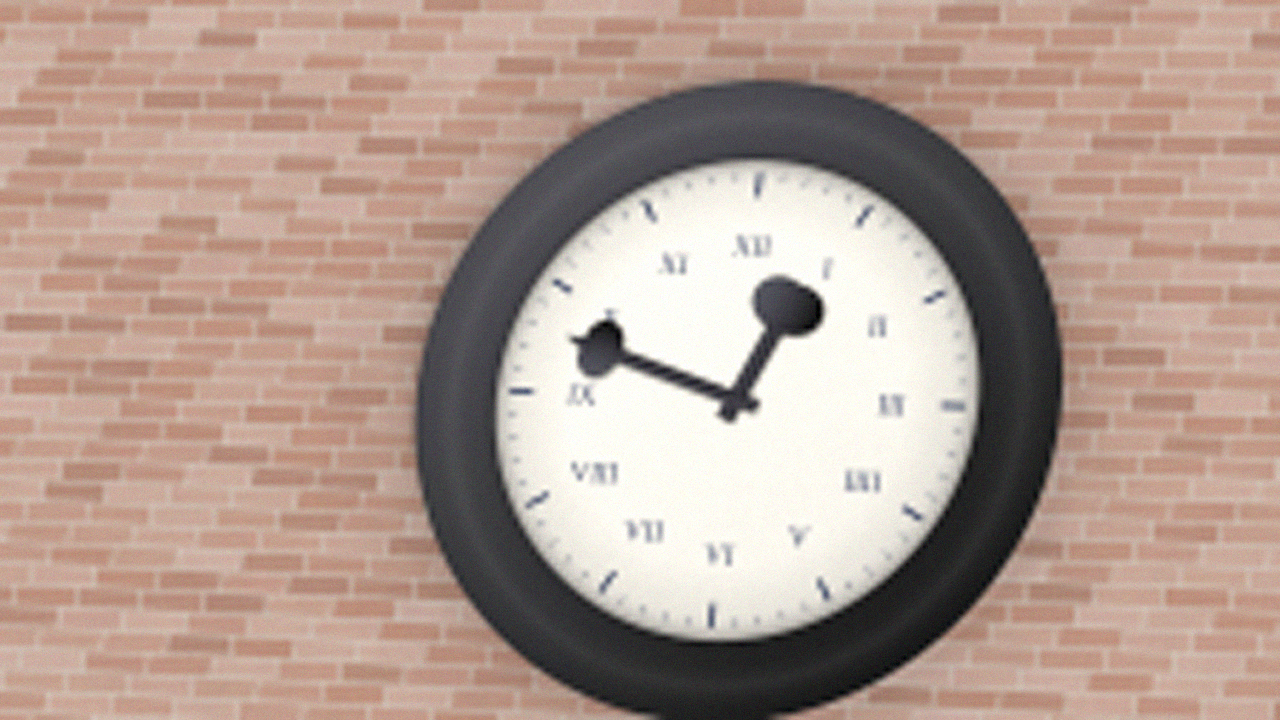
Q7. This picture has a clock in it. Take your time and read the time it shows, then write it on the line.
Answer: 12:48
